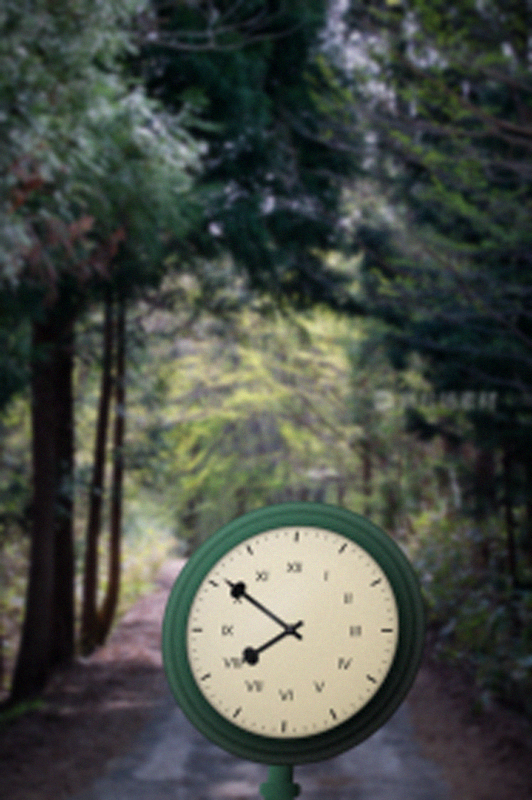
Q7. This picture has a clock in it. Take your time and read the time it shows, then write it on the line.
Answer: 7:51
